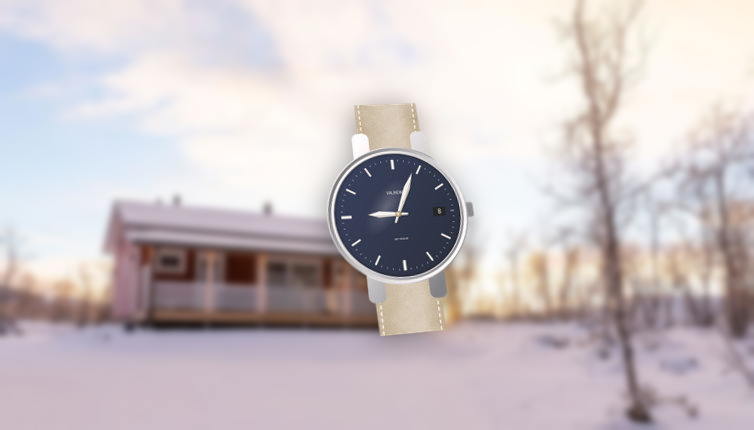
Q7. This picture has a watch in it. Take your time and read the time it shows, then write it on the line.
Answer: 9:04
